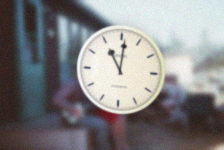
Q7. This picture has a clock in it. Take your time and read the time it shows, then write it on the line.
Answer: 11:01
